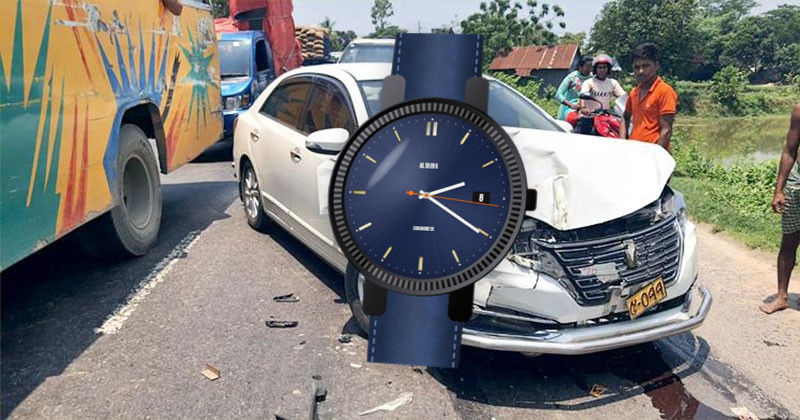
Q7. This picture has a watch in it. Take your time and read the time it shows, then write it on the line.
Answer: 2:20:16
